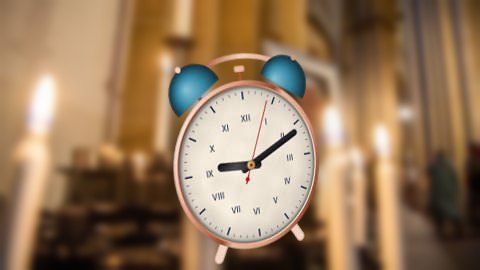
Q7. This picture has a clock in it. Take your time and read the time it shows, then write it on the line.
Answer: 9:11:04
